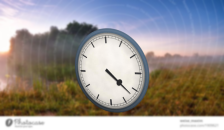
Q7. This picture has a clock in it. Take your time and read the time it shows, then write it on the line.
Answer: 4:22
